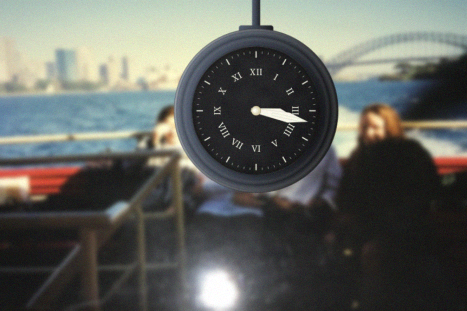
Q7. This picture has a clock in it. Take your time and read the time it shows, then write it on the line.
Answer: 3:17
